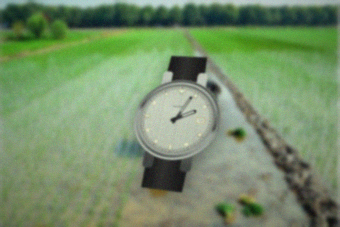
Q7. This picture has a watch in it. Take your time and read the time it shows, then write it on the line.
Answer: 2:04
